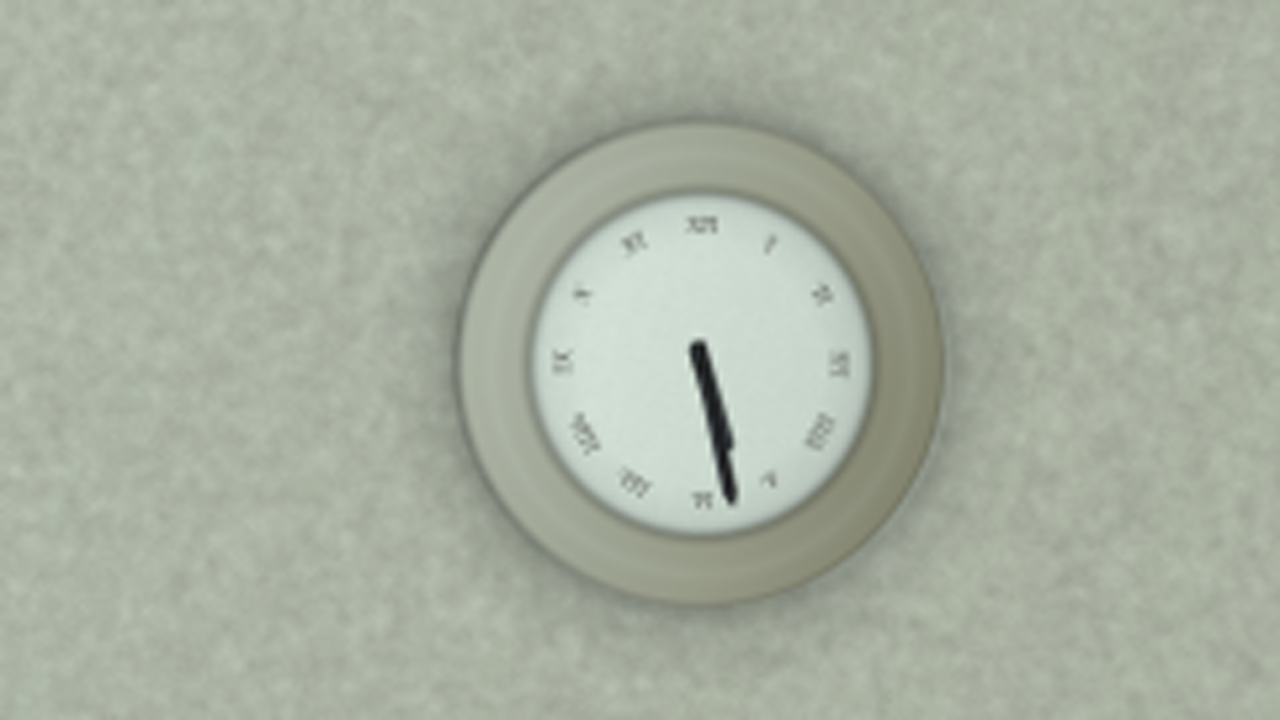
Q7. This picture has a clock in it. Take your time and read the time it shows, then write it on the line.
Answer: 5:28
